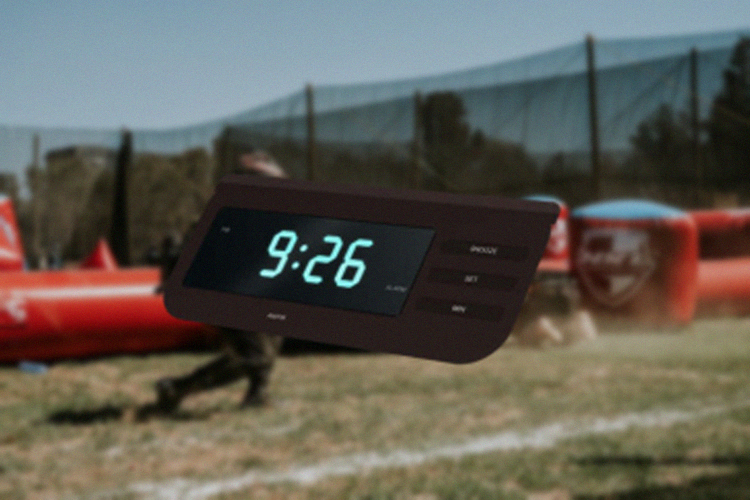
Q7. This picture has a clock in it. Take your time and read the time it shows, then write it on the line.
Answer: 9:26
